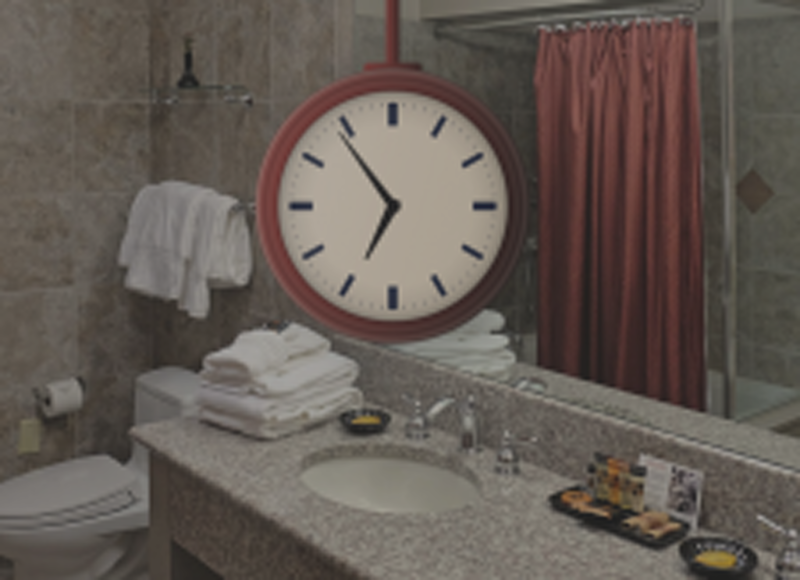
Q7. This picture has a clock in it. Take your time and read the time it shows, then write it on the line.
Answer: 6:54
